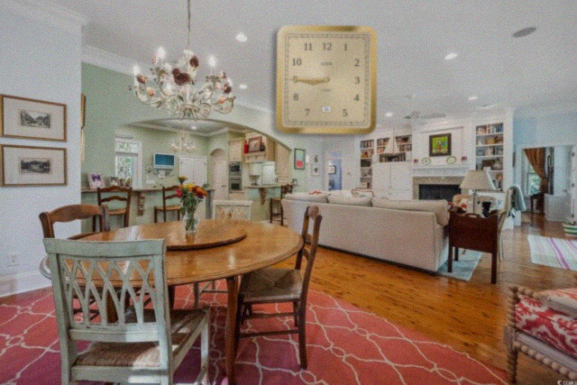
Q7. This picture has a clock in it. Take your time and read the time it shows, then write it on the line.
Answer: 8:45
